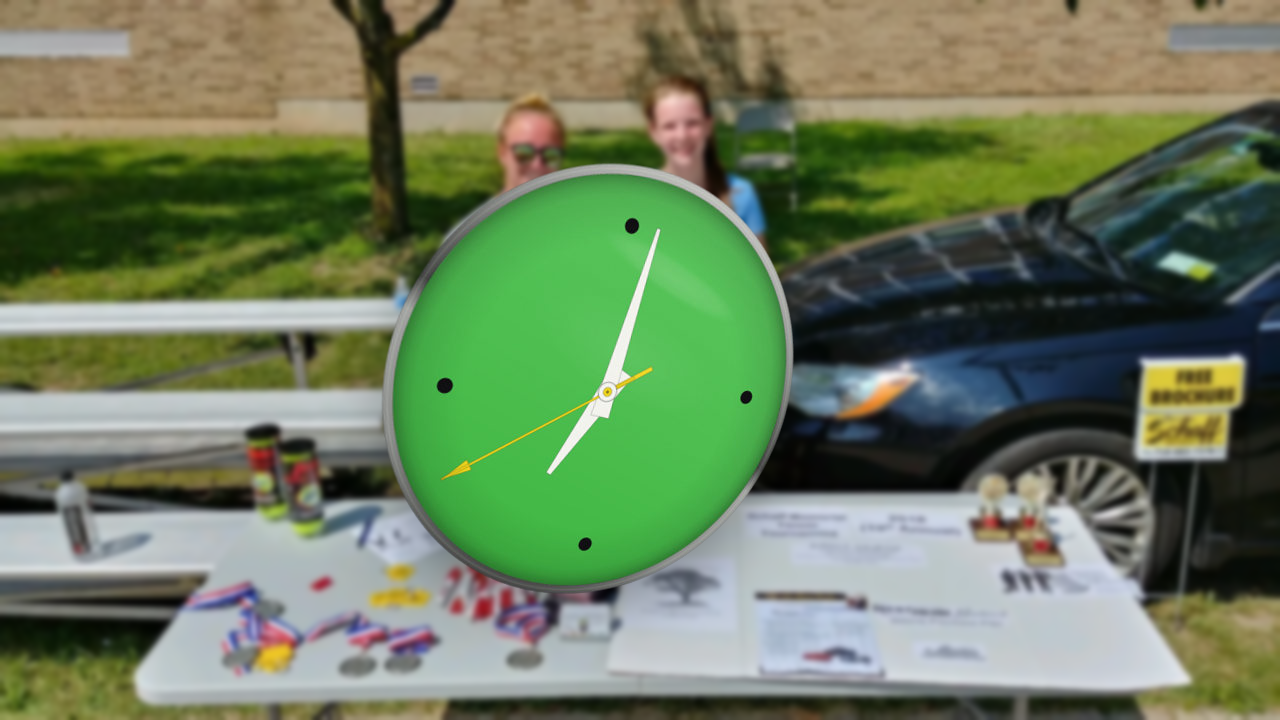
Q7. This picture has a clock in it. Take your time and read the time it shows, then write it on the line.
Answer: 7:01:40
